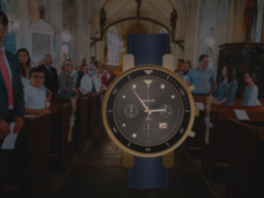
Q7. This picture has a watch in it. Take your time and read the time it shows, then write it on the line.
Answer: 2:54
